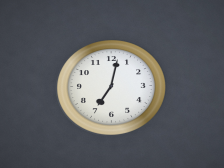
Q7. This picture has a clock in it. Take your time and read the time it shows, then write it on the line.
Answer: 7:02
